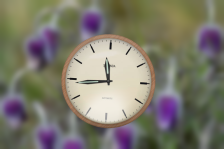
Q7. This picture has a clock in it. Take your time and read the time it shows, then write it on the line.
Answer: 11:44
